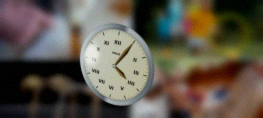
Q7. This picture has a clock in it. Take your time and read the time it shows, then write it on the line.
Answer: 4:05
